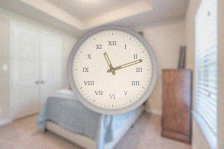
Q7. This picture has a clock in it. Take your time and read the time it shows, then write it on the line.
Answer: 11:12
